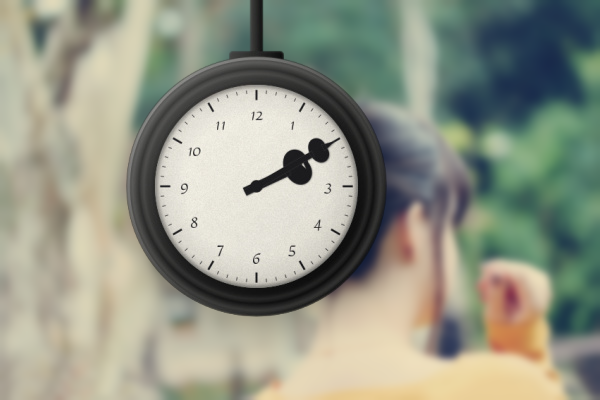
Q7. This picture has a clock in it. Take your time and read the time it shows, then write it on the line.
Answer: 2:10
